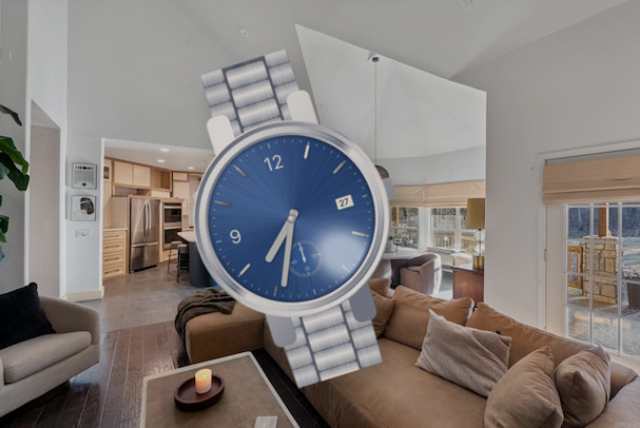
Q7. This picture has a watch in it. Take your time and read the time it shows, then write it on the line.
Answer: 7:34
